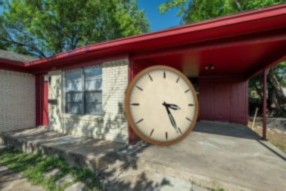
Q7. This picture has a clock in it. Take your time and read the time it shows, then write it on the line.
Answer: 3:26
